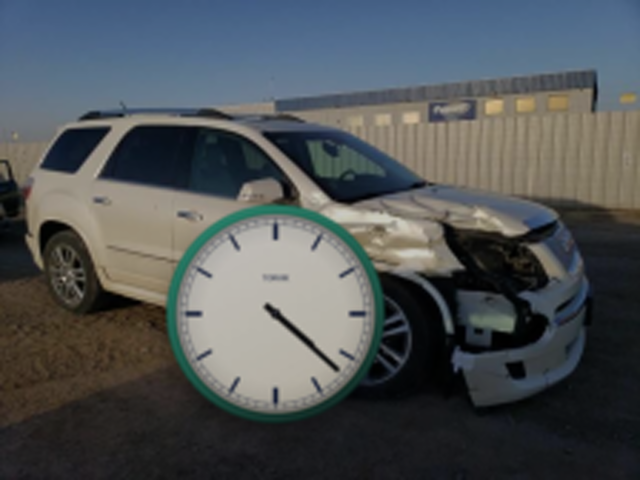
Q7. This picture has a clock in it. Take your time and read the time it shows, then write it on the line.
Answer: 4:22
